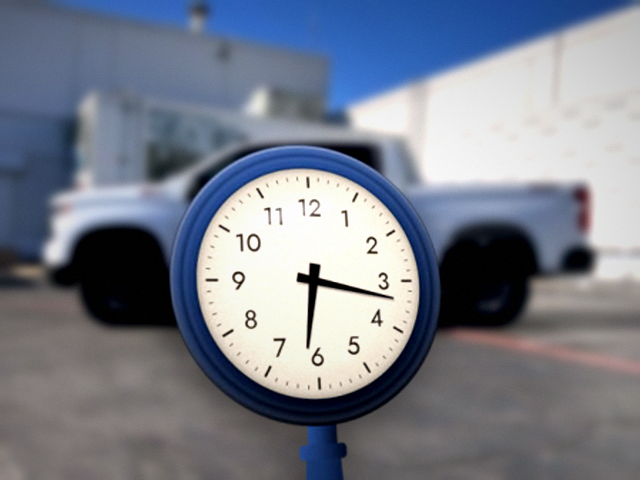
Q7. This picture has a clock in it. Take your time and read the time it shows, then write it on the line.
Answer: 6:17
